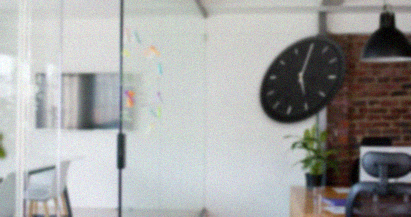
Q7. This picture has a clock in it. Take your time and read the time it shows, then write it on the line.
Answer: 5:00
